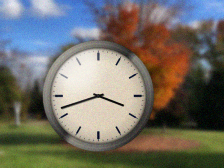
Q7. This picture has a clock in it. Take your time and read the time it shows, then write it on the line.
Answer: 3:42
